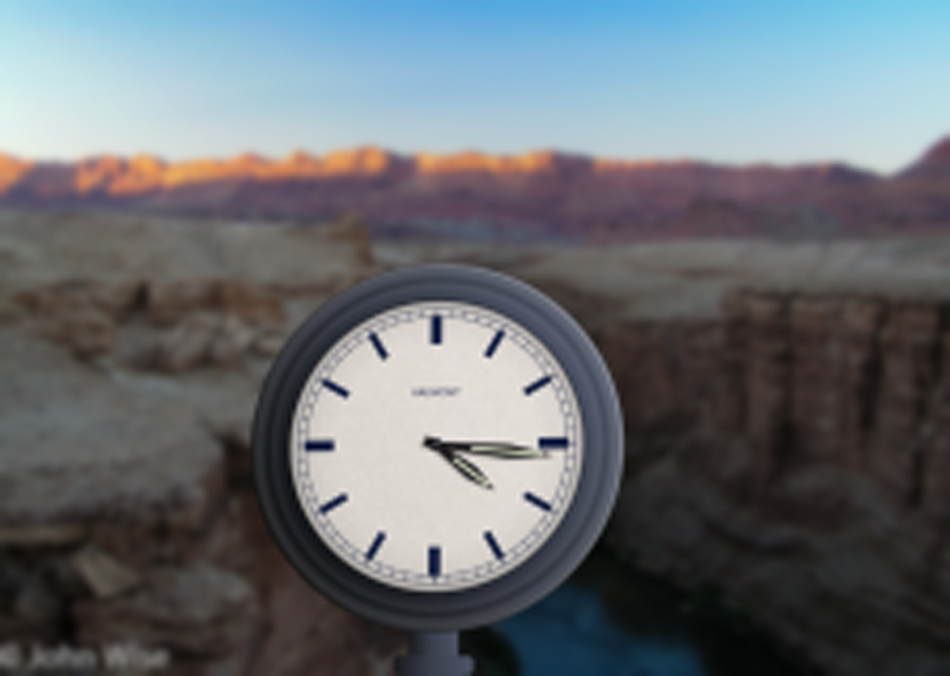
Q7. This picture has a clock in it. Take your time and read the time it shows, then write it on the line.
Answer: 4:16
